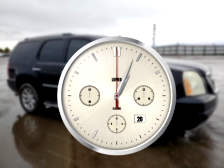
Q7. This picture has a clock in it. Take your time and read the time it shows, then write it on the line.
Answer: 1:04
